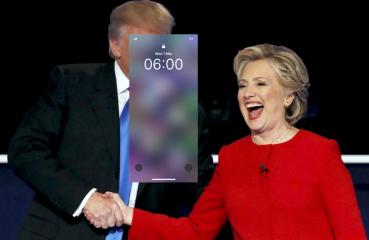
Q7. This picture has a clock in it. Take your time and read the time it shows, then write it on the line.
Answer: 6:00
